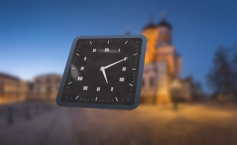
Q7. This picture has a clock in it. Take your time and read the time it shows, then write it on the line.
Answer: 5:10
